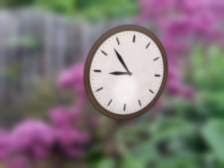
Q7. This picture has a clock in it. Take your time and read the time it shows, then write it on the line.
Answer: 8:53
